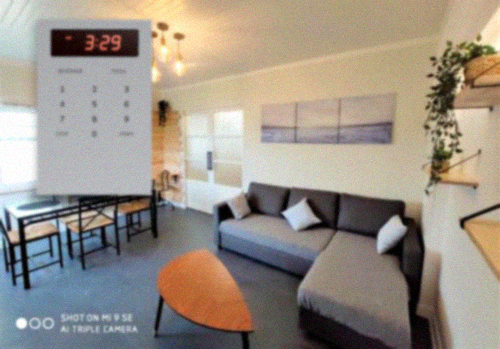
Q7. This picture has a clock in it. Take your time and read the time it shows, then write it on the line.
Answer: 3:29
